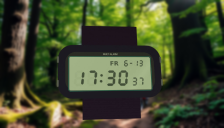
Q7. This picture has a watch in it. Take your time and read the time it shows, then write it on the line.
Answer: 17:30:37
